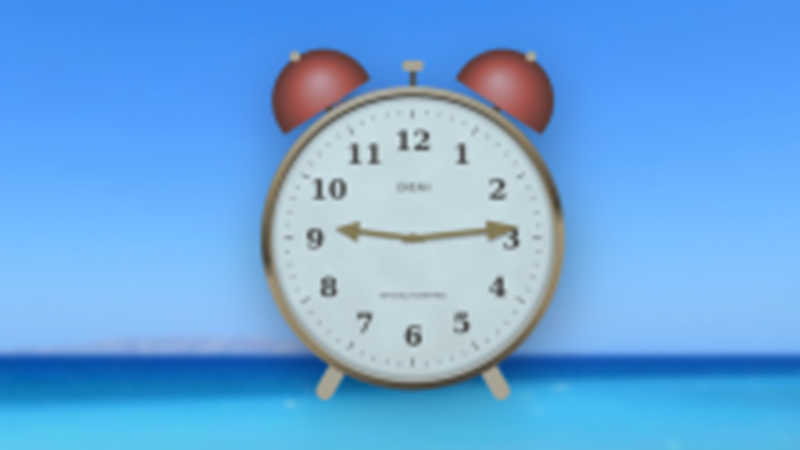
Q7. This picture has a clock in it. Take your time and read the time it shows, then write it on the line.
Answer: 9:14
